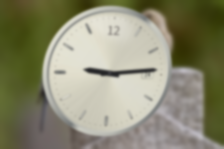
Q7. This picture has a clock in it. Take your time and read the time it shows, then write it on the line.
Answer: 9:14
